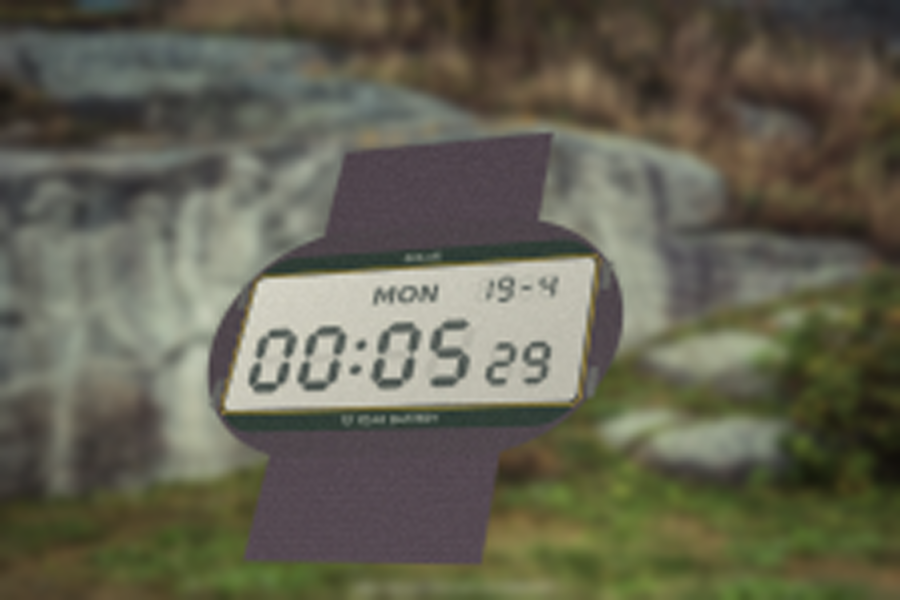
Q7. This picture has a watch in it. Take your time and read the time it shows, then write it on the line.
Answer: 0:05:29
